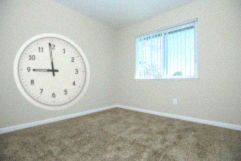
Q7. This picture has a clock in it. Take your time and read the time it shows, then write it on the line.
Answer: 8:59
